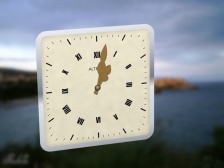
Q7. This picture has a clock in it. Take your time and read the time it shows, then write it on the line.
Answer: 1:02
